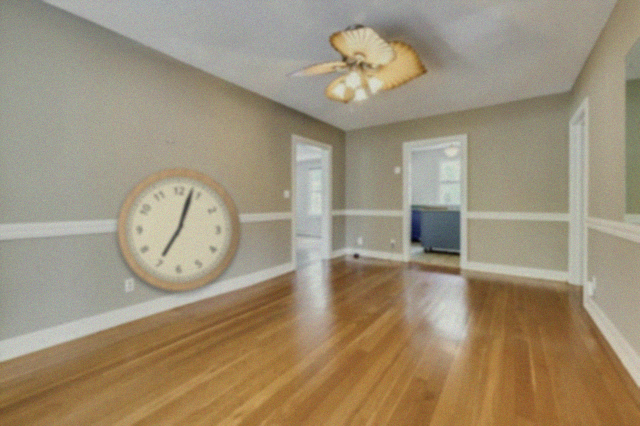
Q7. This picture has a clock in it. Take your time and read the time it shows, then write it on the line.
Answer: 7:03
